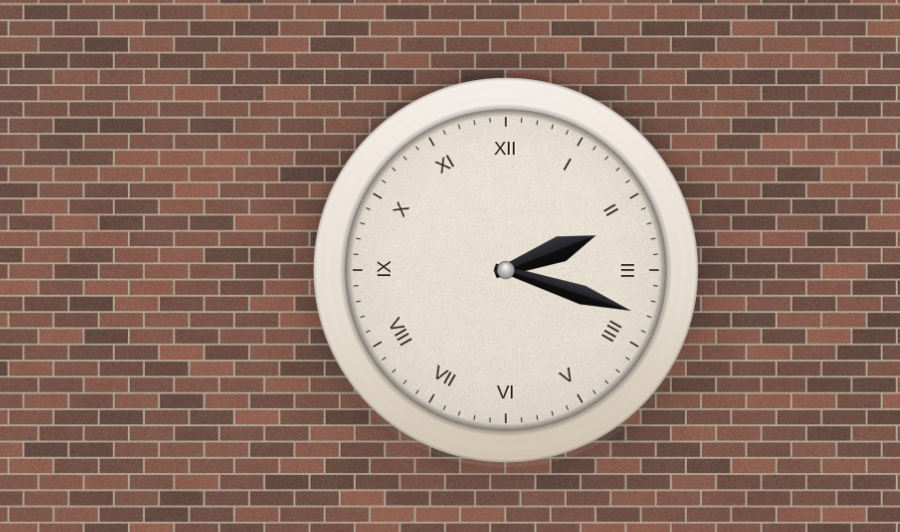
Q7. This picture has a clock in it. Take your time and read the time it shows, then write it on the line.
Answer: 2:18
